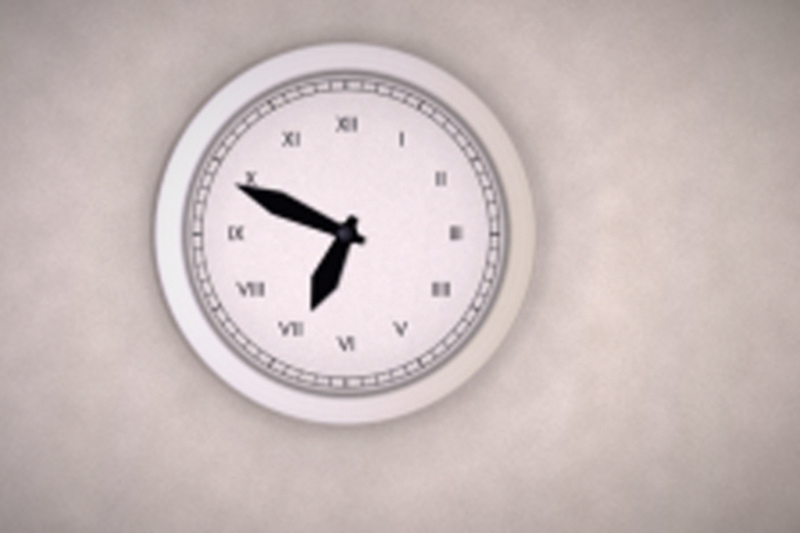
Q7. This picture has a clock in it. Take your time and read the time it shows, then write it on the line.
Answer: 6:49
